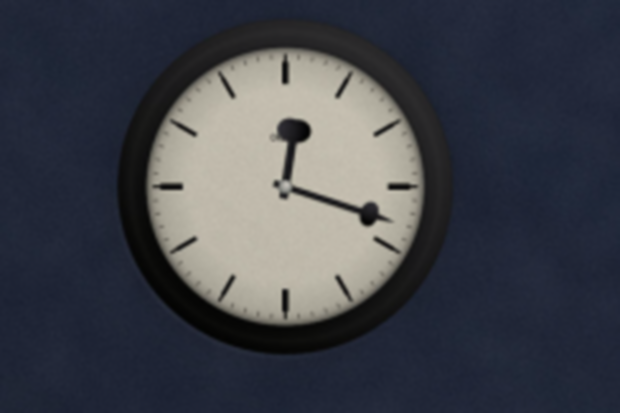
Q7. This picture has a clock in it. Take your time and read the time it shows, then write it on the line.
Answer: 12:18
